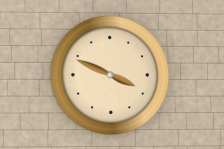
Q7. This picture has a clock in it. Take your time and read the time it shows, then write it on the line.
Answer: 3:49
